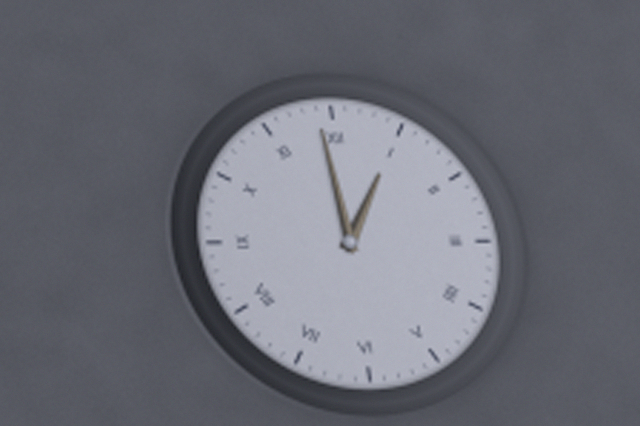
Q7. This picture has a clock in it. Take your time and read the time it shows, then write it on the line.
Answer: 12:59
